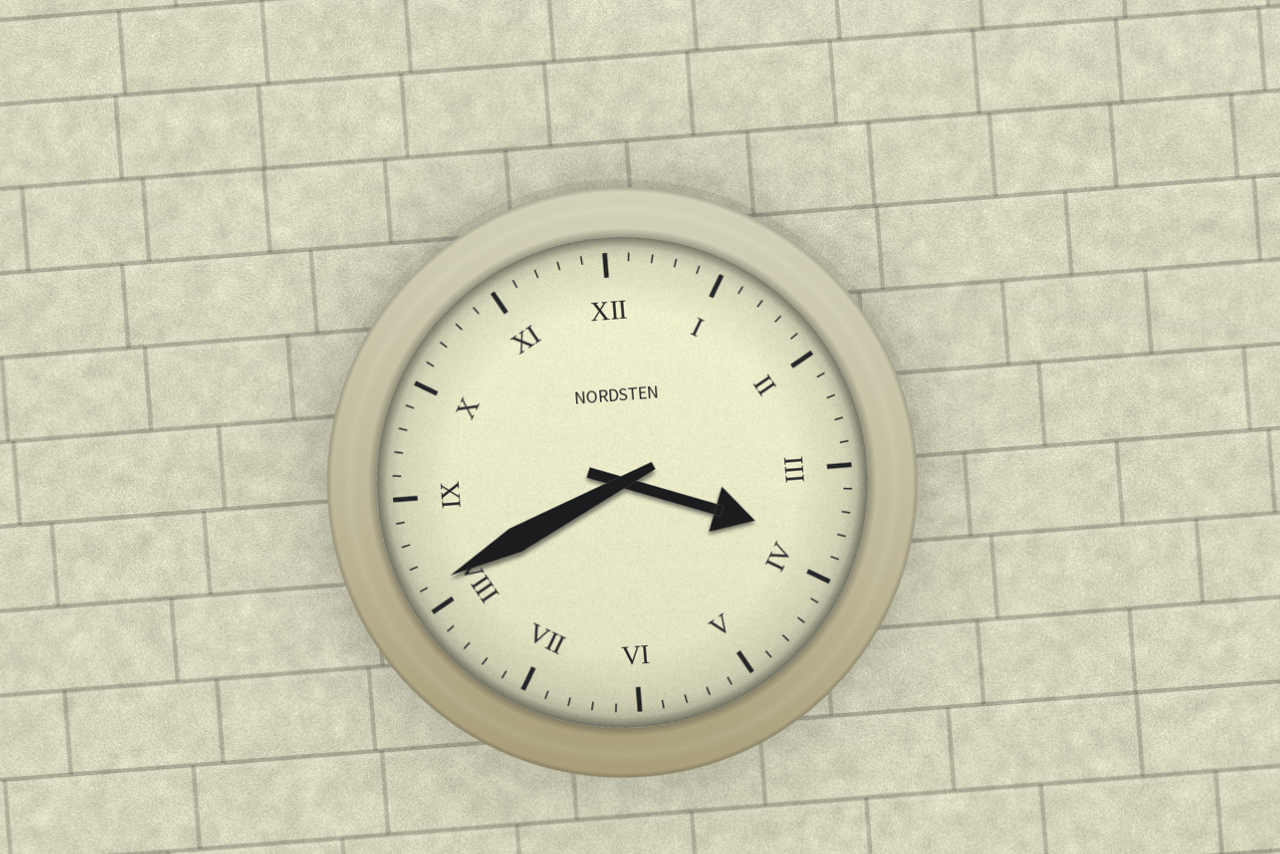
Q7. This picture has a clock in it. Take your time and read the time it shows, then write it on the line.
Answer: 3:41
